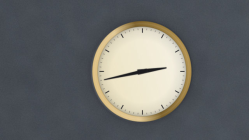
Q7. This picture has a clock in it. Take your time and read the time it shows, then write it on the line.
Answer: 2:43
